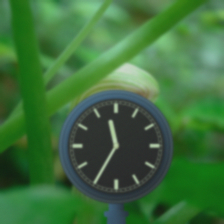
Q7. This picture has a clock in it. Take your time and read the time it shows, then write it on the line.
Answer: 11:35
